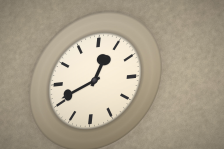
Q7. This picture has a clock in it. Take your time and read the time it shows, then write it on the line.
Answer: 12:41
